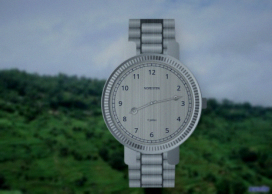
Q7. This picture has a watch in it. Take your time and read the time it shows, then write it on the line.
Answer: 8:13
